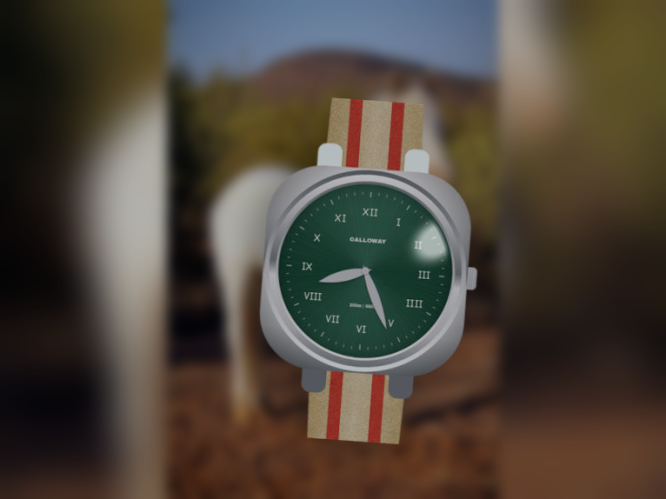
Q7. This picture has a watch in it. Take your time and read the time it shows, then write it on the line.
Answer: 8:26
